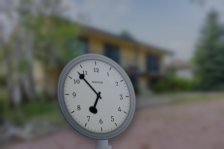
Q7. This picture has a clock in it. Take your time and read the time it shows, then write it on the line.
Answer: 6:53
